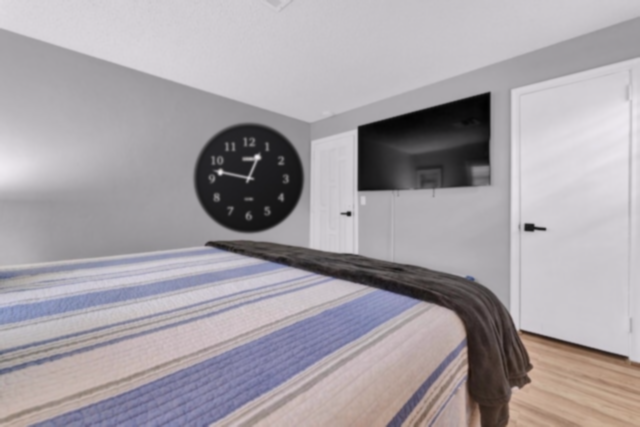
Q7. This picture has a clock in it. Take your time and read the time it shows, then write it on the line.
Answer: 12:47
